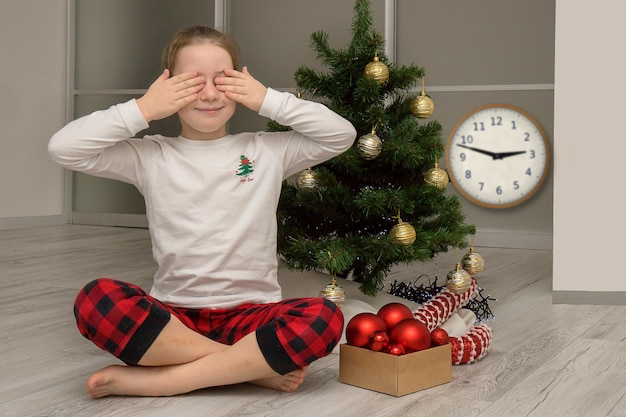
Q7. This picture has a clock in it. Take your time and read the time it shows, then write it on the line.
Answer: 2:48
